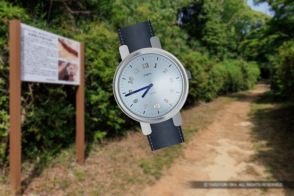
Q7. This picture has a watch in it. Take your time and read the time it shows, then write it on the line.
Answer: 7:44
